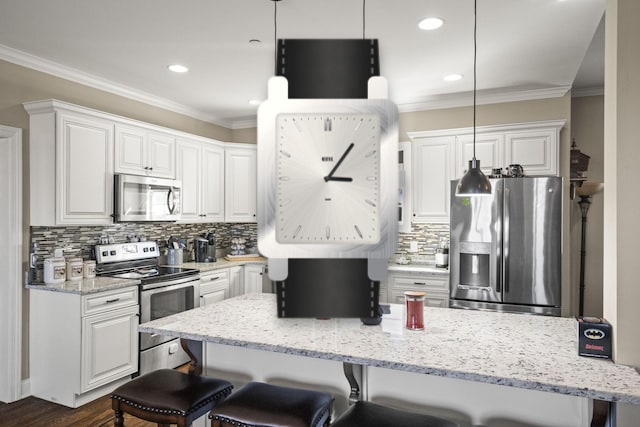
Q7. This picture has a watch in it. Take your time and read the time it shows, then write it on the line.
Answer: 3:06
